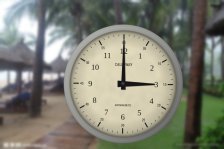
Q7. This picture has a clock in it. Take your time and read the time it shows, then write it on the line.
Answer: 3:00
